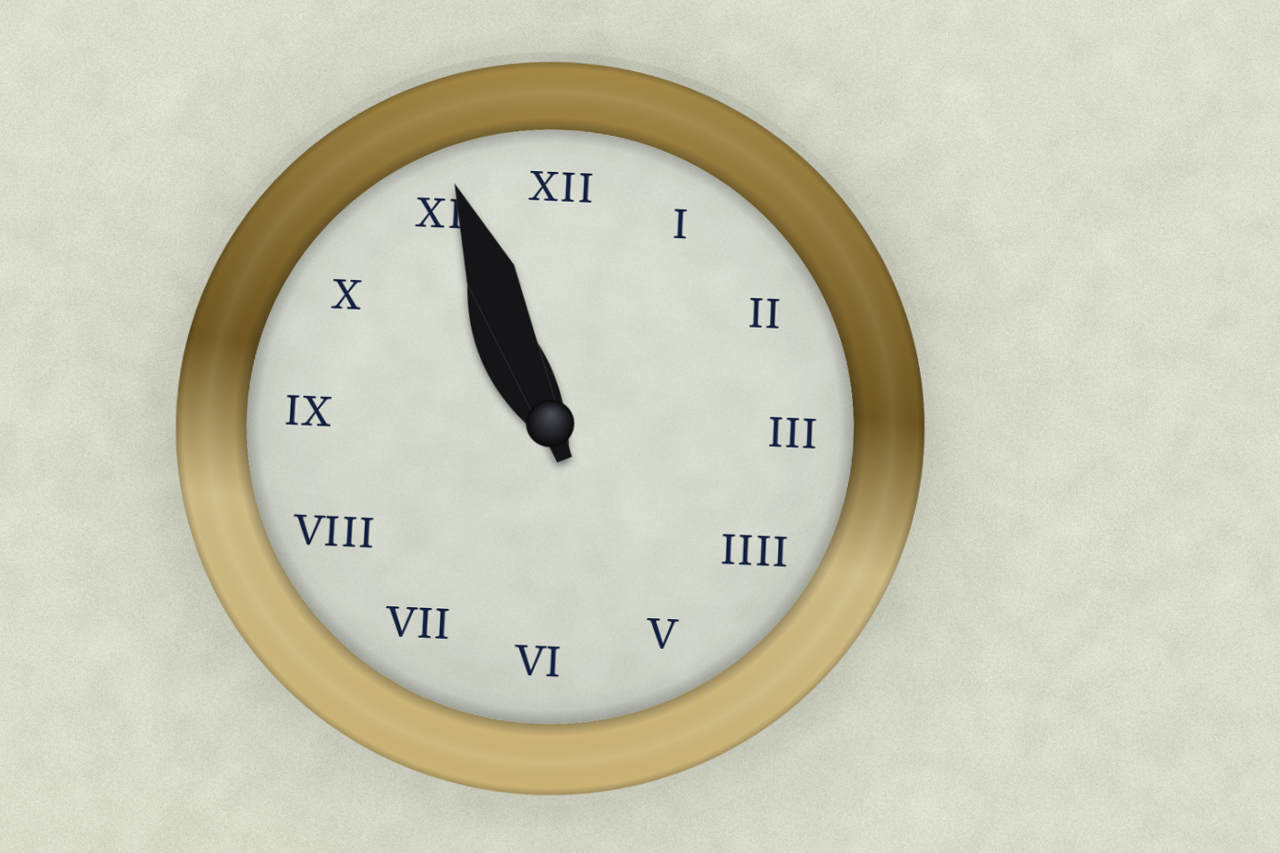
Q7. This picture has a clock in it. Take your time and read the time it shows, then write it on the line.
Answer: 10:56
